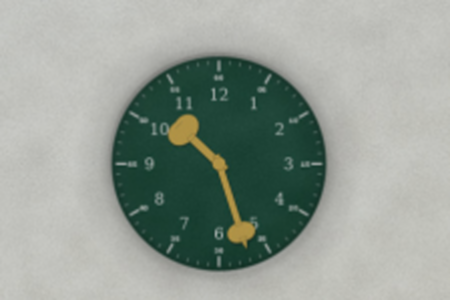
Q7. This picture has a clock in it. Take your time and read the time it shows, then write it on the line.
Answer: 10:27
